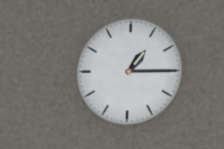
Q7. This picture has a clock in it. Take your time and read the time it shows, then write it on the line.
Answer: 1:15
